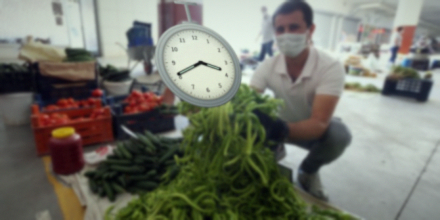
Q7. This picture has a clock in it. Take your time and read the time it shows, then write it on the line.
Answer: 3:41
